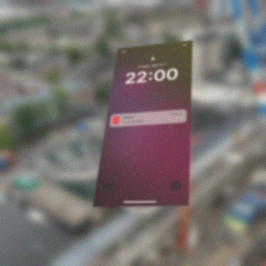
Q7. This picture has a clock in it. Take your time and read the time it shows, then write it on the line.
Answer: 22:00
